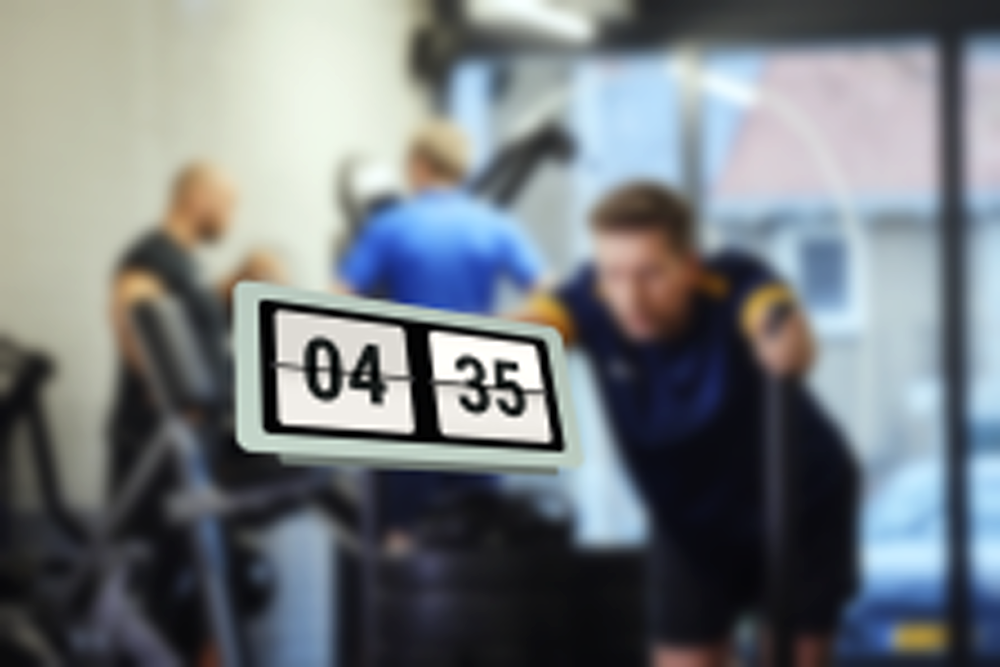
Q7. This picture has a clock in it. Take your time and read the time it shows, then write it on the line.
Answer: 4:35
